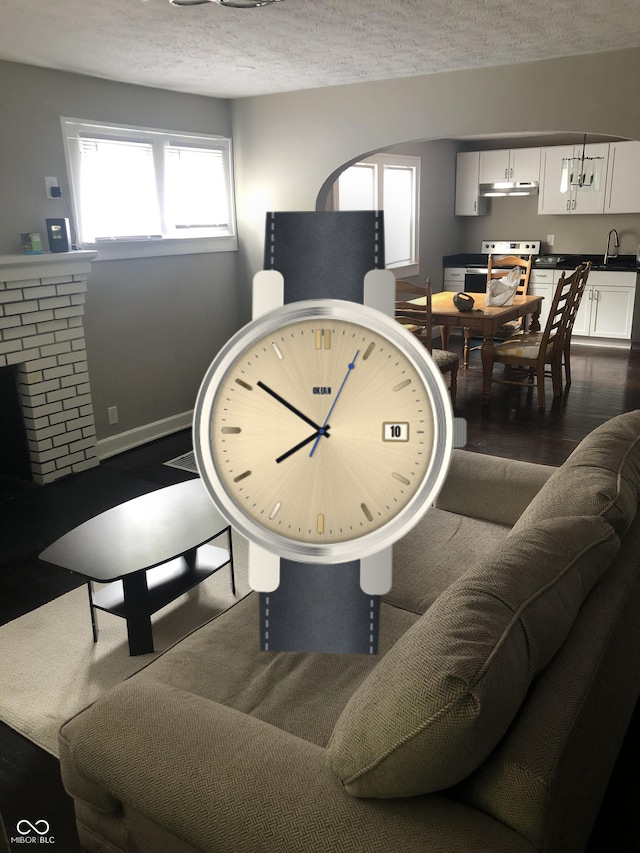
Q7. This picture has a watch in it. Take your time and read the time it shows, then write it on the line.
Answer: 7:51:04
